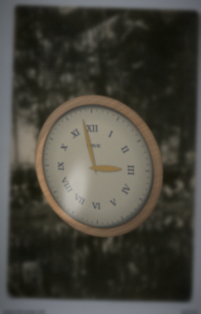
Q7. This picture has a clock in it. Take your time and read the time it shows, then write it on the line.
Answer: 2:58
